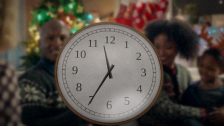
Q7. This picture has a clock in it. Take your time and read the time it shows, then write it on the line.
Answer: 11:35
